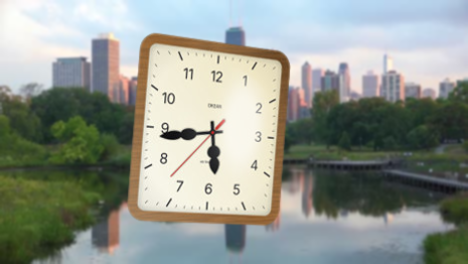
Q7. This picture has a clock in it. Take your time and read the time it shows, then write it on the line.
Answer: 5:43:37
